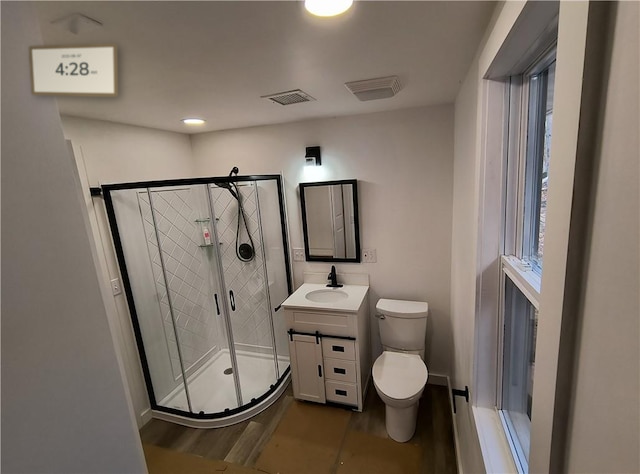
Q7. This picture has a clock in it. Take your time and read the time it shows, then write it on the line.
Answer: 4:28
